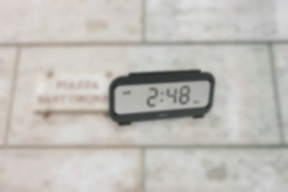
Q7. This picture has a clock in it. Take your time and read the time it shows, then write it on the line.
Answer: 2:48
